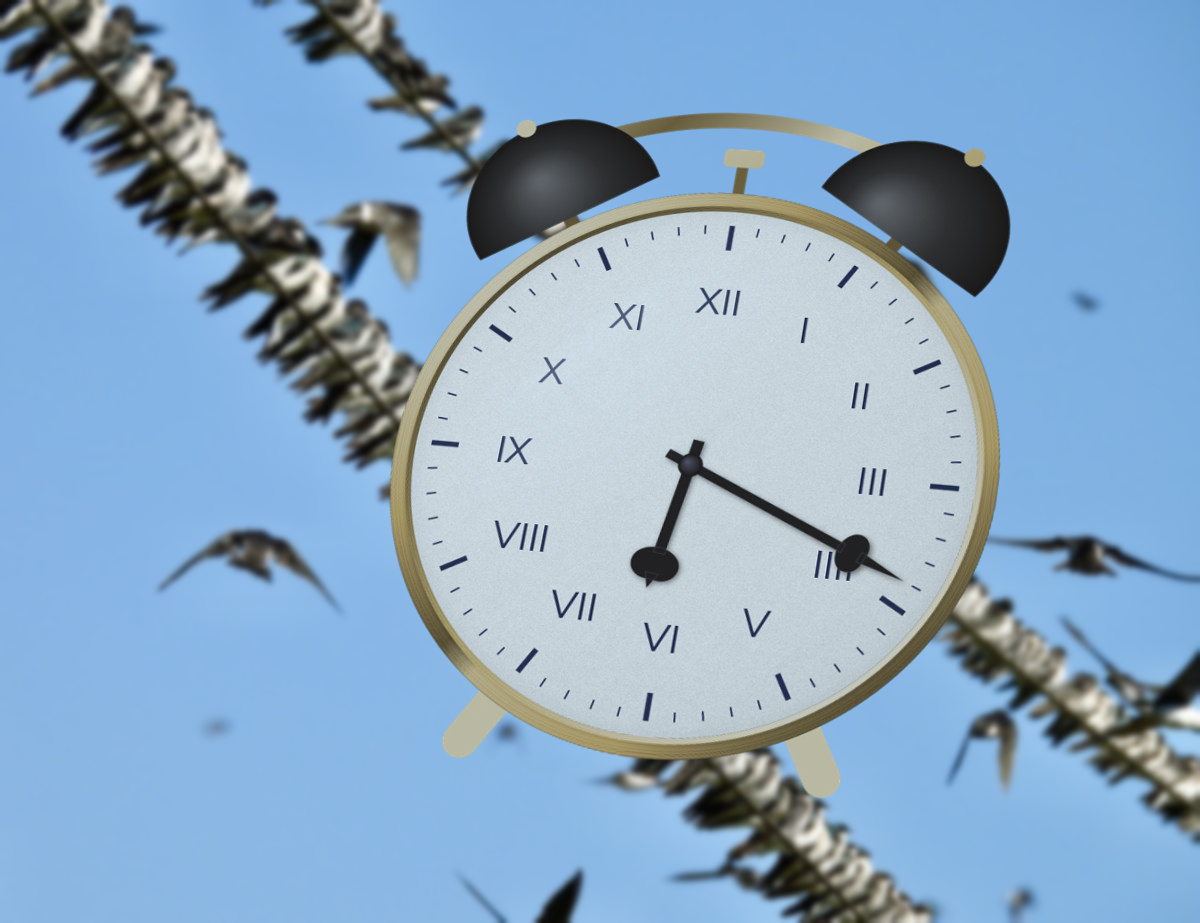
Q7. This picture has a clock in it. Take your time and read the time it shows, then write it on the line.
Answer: 6:19
